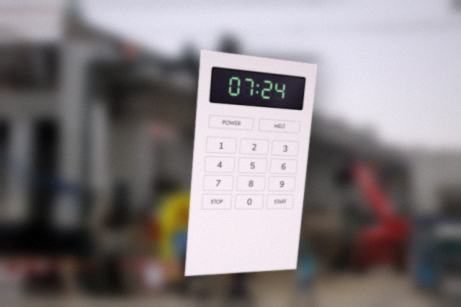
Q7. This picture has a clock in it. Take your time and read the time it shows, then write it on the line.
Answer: 7:24
